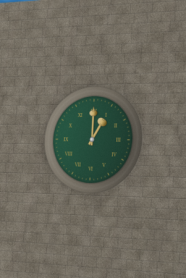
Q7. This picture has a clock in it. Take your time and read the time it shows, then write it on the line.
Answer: 1:00
